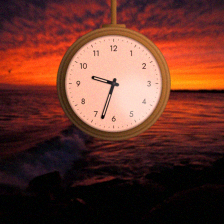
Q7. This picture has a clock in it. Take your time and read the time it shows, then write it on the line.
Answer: 9:33
